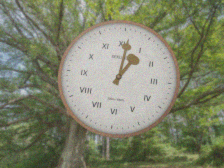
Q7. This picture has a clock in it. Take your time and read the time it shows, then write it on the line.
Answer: 1:01
